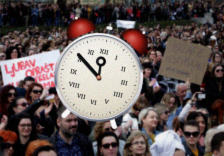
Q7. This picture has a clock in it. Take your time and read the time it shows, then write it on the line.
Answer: 11:51
